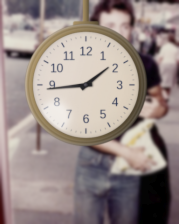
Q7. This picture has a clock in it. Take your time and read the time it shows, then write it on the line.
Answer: 1:44
